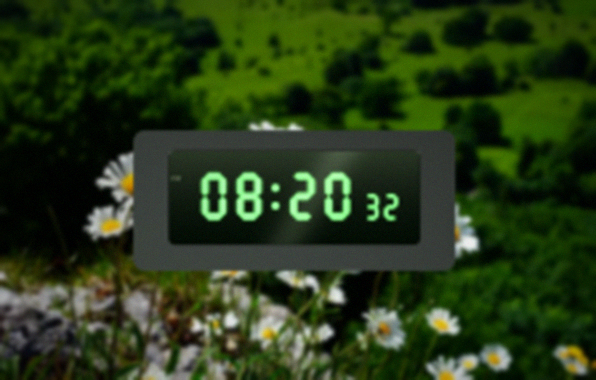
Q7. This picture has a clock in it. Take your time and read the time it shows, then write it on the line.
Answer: 8:20:32
